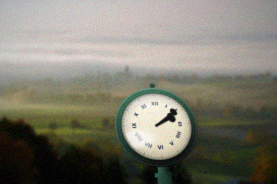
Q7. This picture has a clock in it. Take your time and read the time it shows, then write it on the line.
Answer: 2:09
